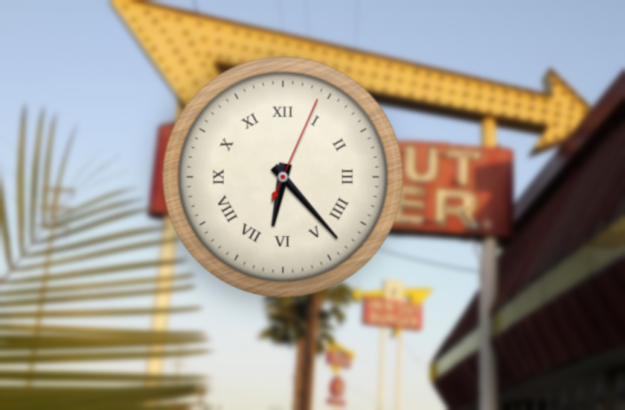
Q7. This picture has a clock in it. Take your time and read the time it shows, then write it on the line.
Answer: 6:23:04
